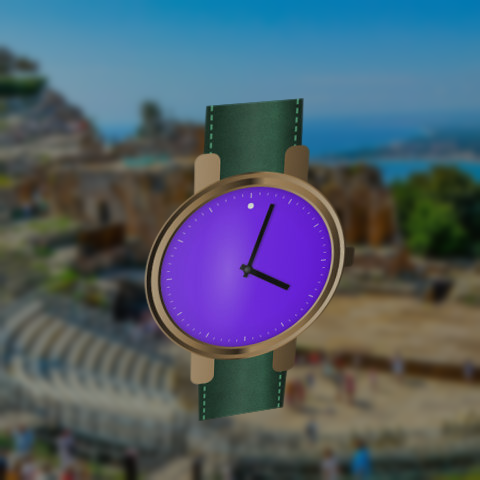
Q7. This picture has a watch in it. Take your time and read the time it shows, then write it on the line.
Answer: 4:03
